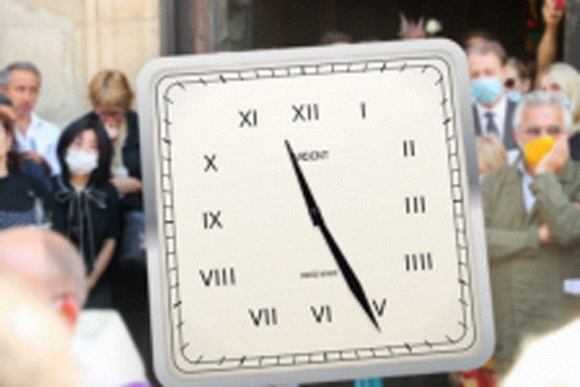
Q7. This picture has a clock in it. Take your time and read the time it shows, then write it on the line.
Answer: 11:26
